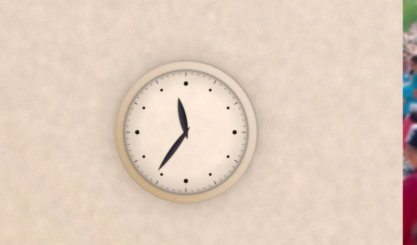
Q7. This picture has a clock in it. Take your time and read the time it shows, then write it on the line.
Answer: 11:36
